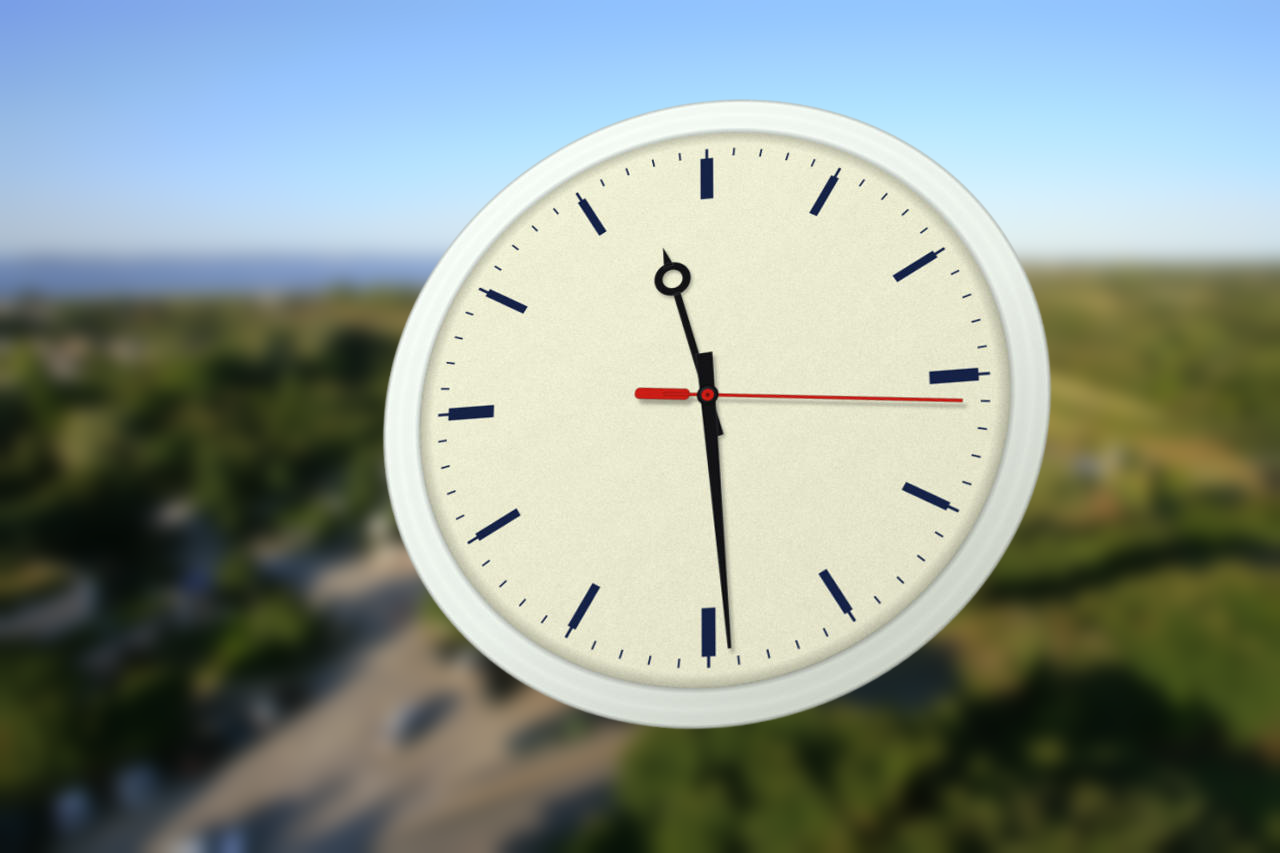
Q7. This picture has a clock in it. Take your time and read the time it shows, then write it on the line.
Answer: 11:29:16
